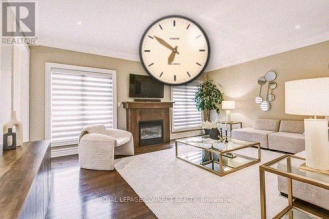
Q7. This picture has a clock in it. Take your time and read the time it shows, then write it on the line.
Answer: 6:51
